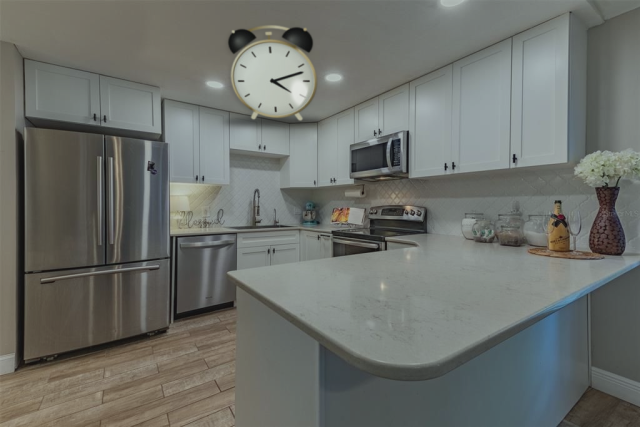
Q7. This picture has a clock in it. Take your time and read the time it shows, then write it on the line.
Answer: 4:12
